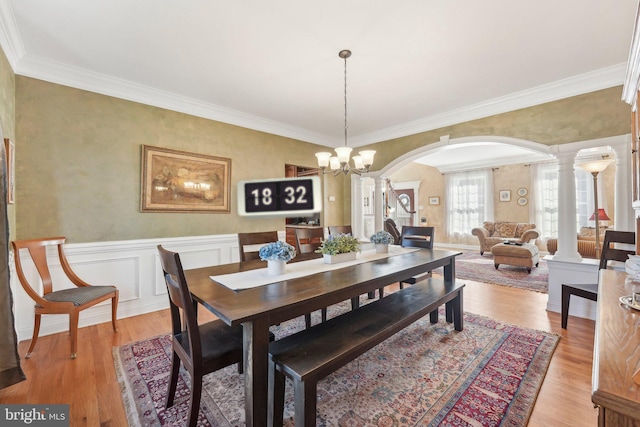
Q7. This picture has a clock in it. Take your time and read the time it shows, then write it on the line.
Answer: 18:32
